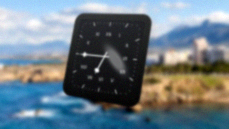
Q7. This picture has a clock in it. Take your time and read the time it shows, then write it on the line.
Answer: 6:45
